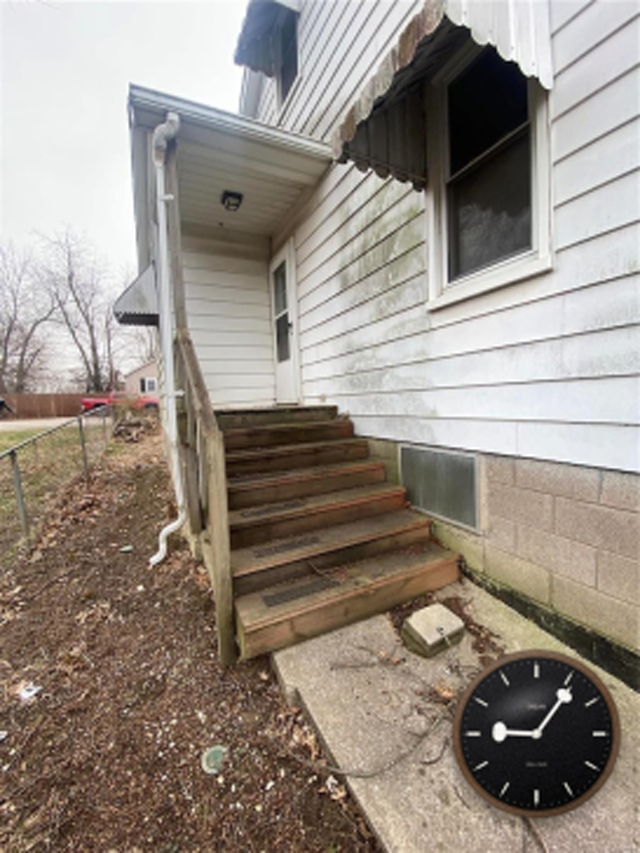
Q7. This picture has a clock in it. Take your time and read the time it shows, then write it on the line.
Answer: 9:06
